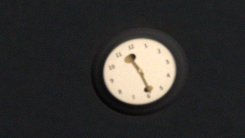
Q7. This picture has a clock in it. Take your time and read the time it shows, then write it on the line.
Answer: 11:29
